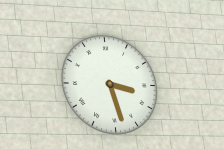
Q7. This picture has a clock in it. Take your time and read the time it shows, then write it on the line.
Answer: 3:28
